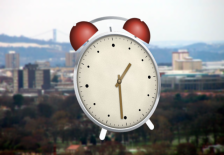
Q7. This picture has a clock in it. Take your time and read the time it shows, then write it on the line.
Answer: 1:31
